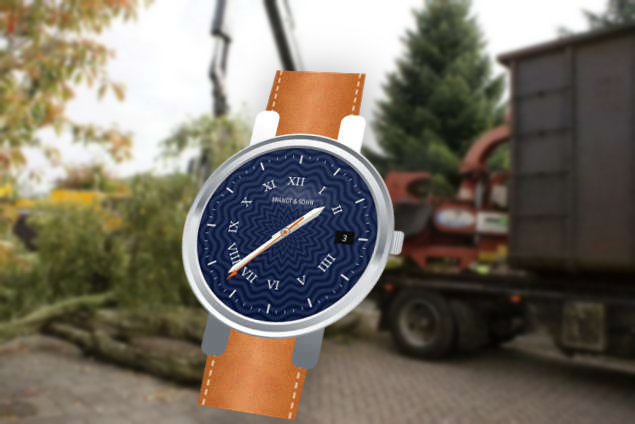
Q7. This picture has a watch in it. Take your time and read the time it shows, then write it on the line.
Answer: 1:37:37
